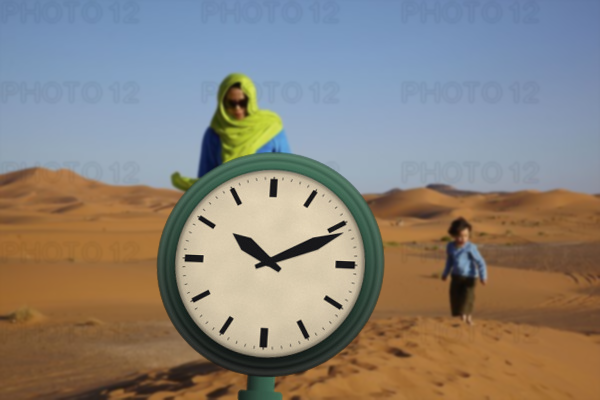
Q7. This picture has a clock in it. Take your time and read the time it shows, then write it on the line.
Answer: 10:11
